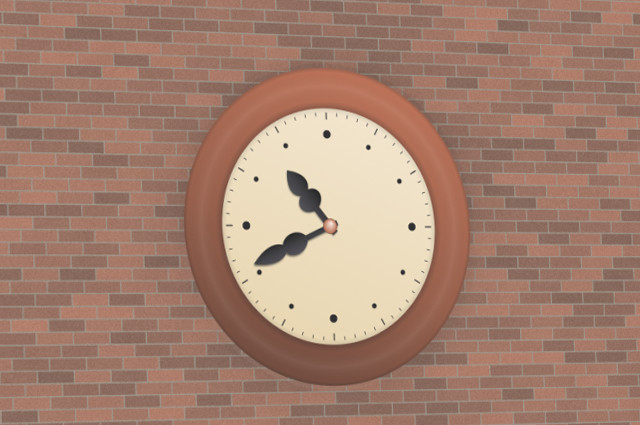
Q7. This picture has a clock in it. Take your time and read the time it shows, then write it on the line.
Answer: 10:41
